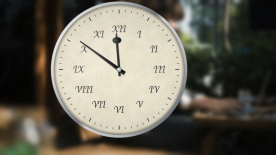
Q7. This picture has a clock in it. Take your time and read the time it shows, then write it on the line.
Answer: 11:51
